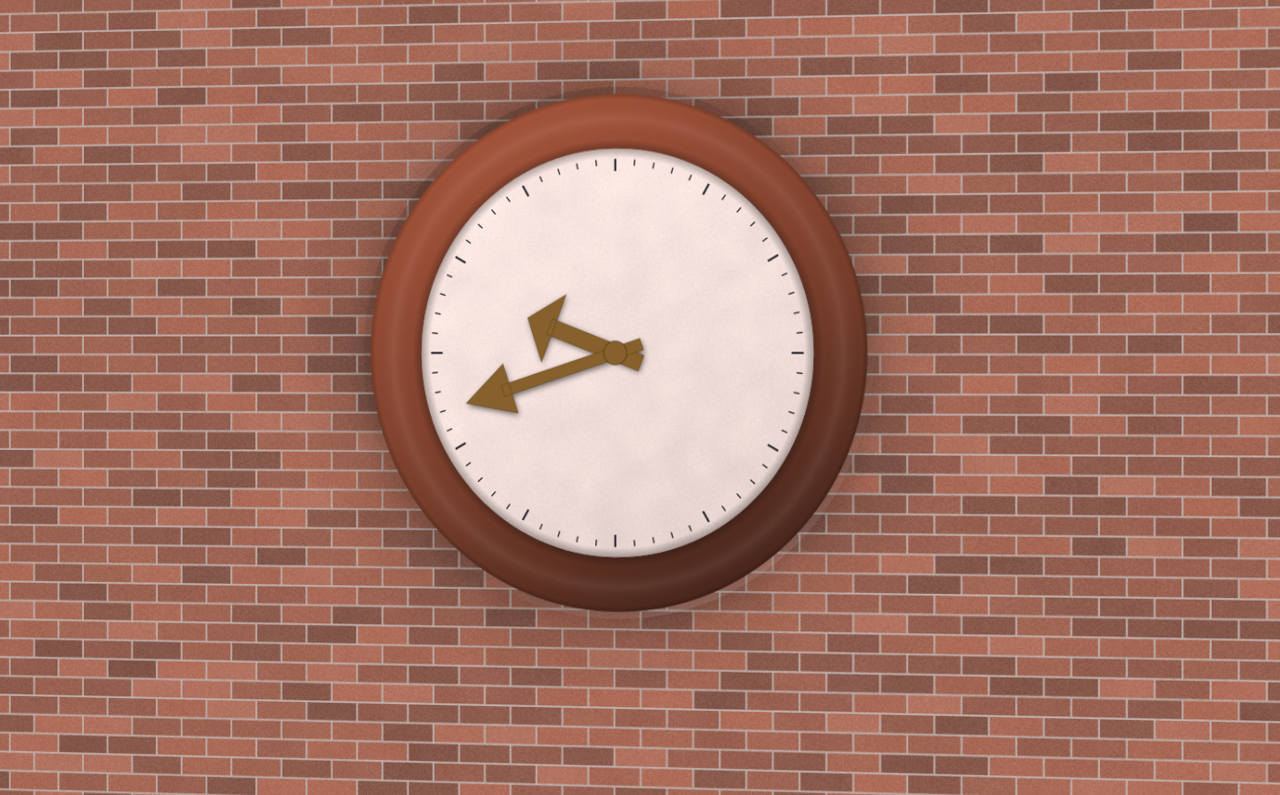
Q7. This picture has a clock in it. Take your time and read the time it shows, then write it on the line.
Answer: 9:42
